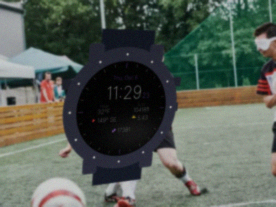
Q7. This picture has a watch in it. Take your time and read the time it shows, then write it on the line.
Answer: 11:29
